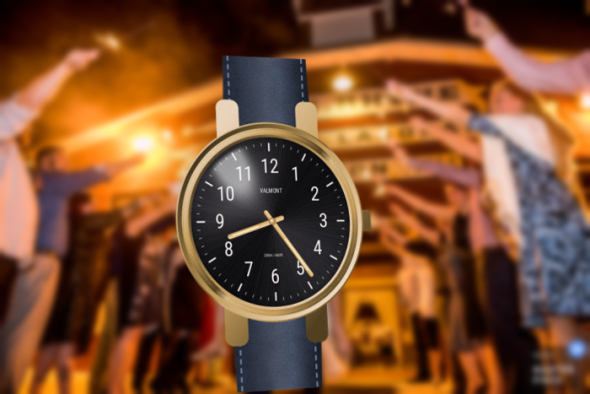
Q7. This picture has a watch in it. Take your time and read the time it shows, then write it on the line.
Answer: 8:24
